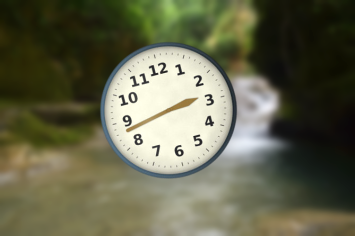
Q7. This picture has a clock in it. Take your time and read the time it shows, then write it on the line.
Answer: 2:43
